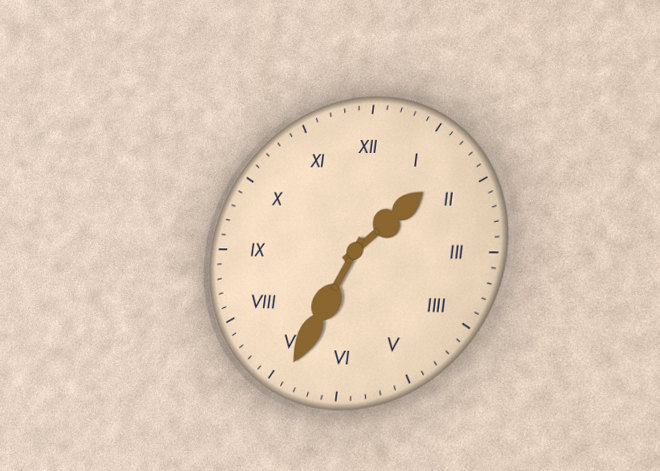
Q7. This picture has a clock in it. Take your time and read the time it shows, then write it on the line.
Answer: 1:34
